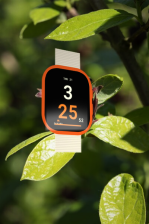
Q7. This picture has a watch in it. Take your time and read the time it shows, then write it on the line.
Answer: 3:25
